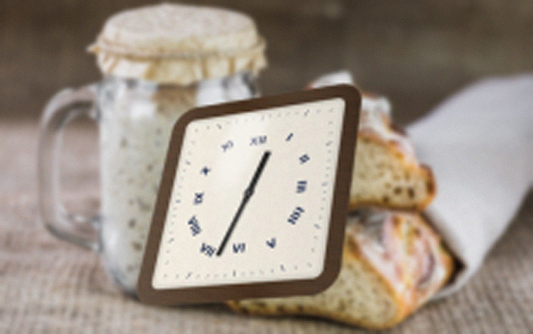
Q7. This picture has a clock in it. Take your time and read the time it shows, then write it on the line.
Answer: 12:33
